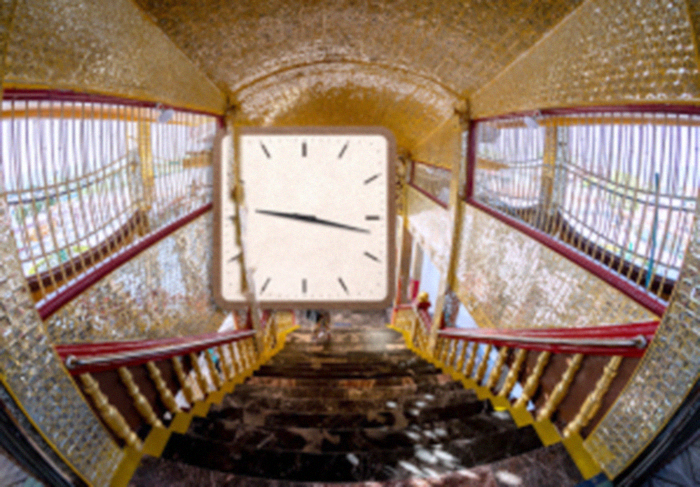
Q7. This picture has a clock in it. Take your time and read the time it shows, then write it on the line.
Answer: 9:17
